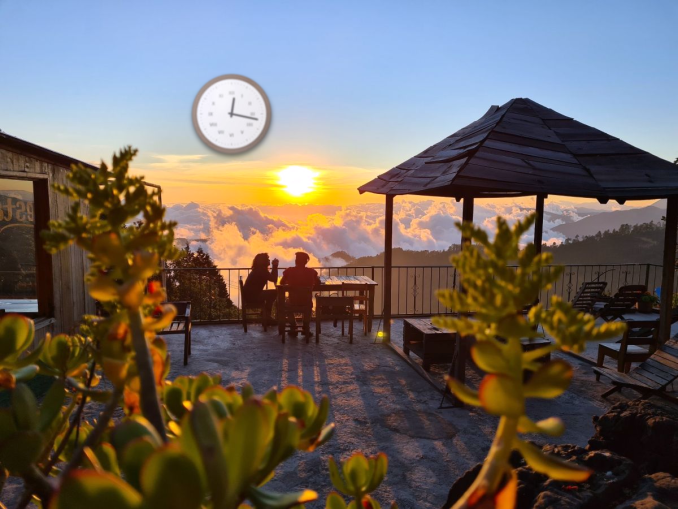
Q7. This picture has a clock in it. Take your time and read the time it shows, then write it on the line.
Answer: 12:17
